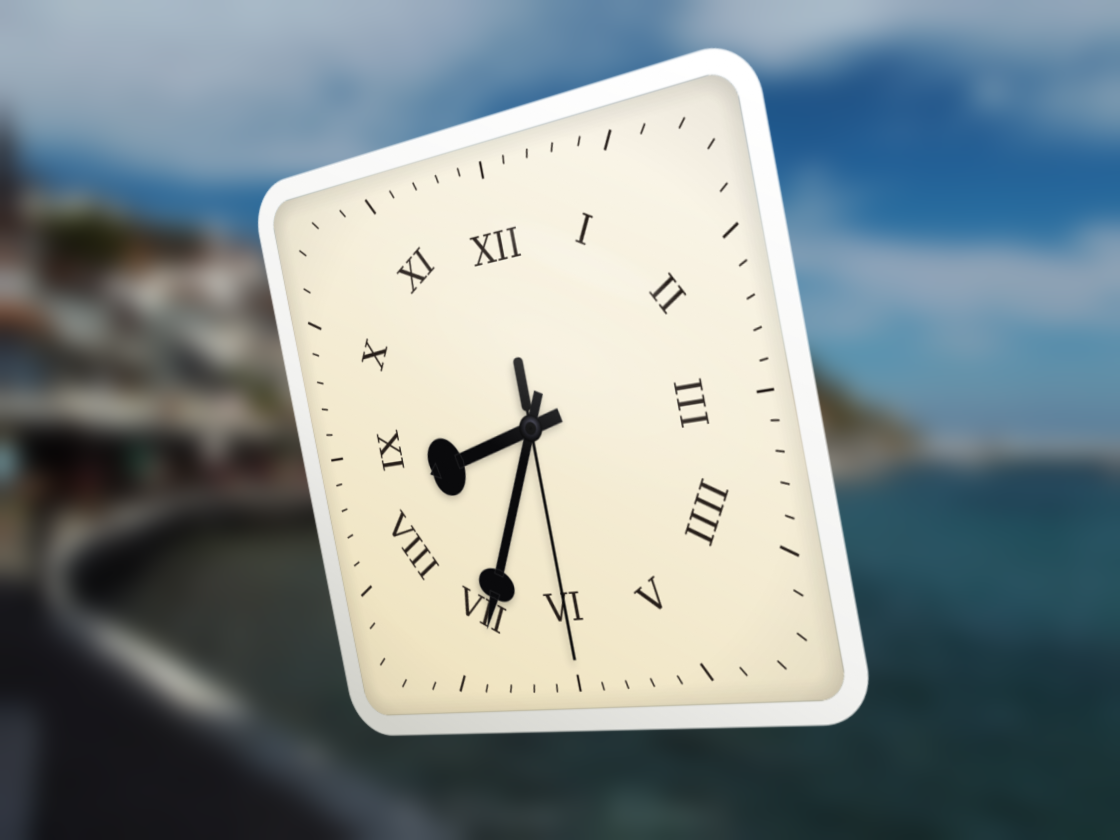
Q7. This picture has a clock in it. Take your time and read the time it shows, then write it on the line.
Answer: 8:34:30
